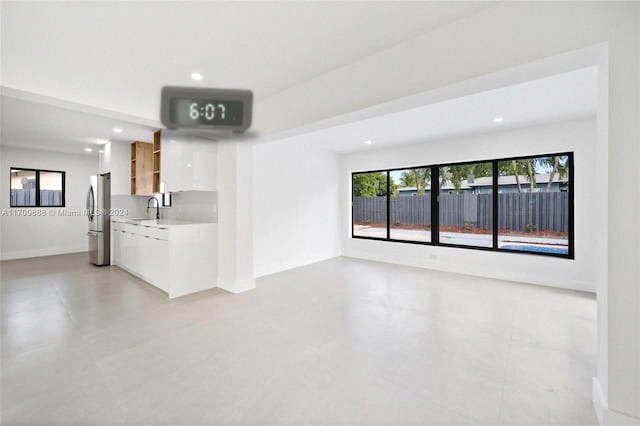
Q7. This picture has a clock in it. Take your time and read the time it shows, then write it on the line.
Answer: 6:07
